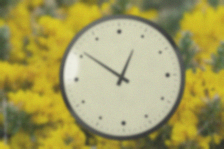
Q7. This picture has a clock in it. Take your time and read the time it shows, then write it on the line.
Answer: 12:51
